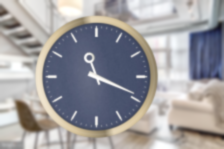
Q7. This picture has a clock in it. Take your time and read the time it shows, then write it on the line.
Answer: 11:19
